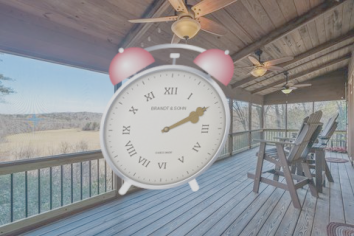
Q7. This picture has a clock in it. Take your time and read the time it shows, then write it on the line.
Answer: 2:10
